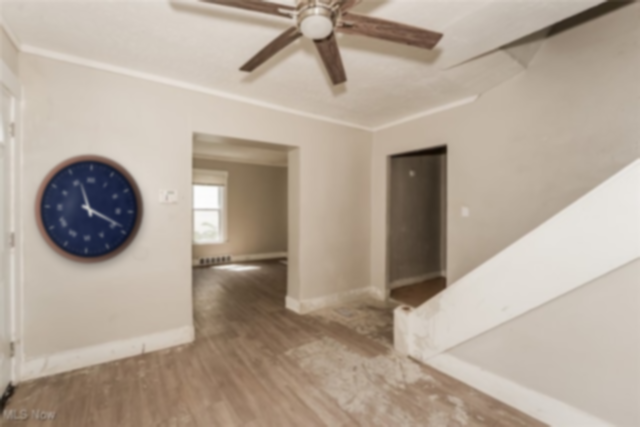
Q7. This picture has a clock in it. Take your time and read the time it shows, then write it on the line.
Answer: 11:19
